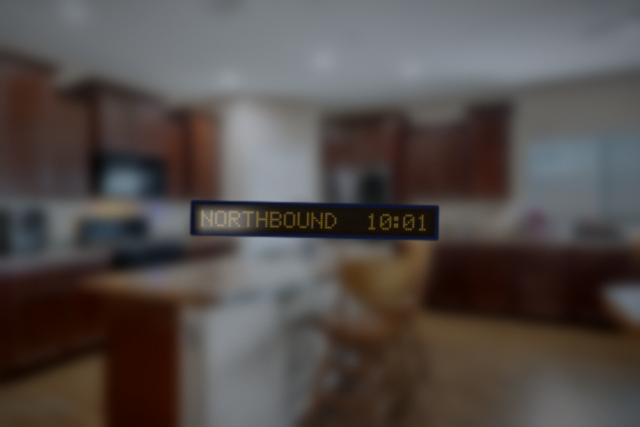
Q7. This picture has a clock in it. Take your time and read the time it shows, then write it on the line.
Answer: 10:01
